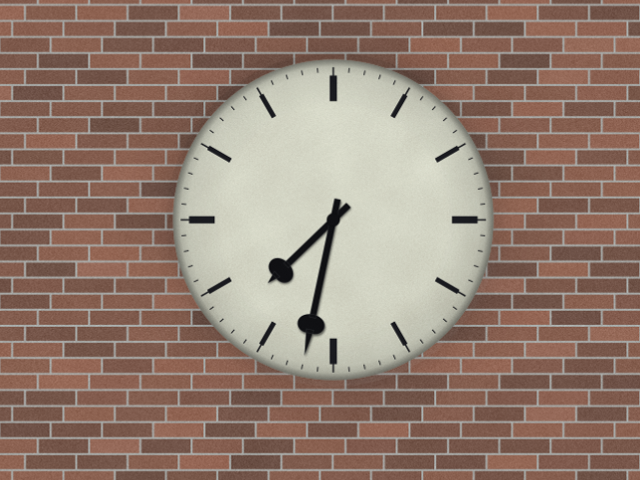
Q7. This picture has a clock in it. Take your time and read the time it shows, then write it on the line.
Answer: 7:32
